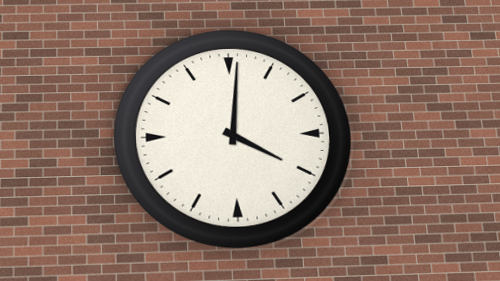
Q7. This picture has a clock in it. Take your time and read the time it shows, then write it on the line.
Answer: 4:01
